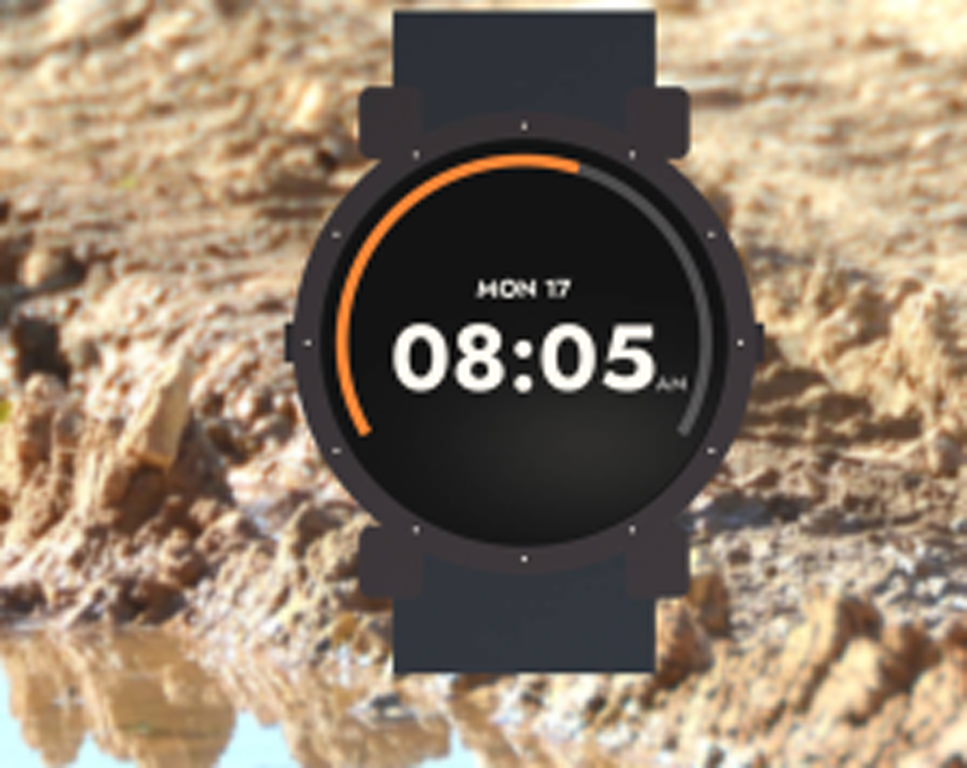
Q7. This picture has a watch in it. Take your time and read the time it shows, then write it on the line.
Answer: 8:05
